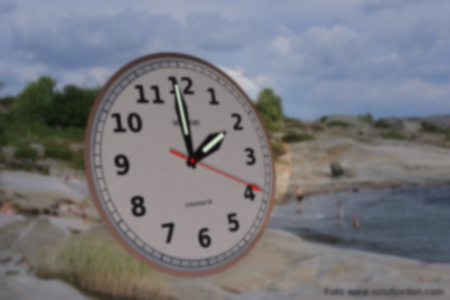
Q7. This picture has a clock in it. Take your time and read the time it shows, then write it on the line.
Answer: 1:59:19
